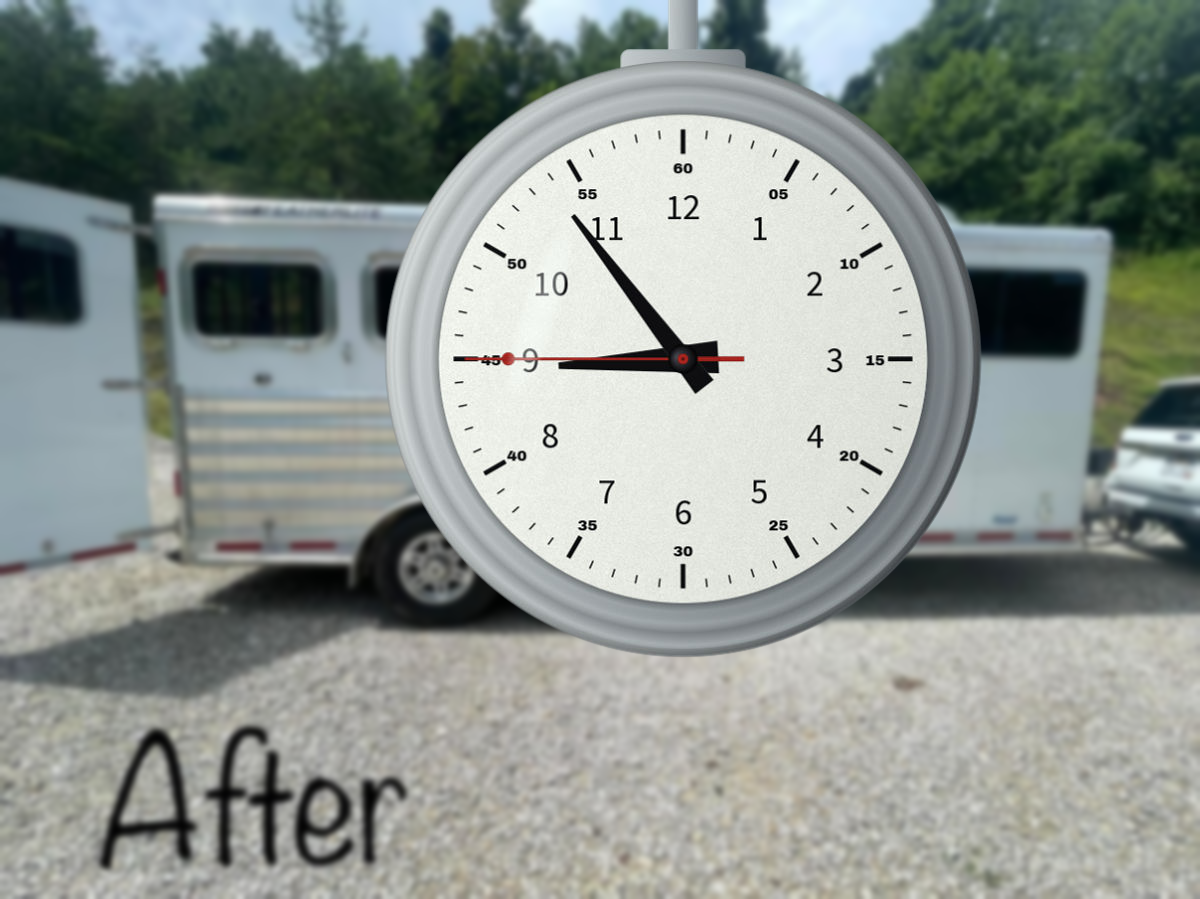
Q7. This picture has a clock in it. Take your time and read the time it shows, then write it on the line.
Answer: 8:53:45
